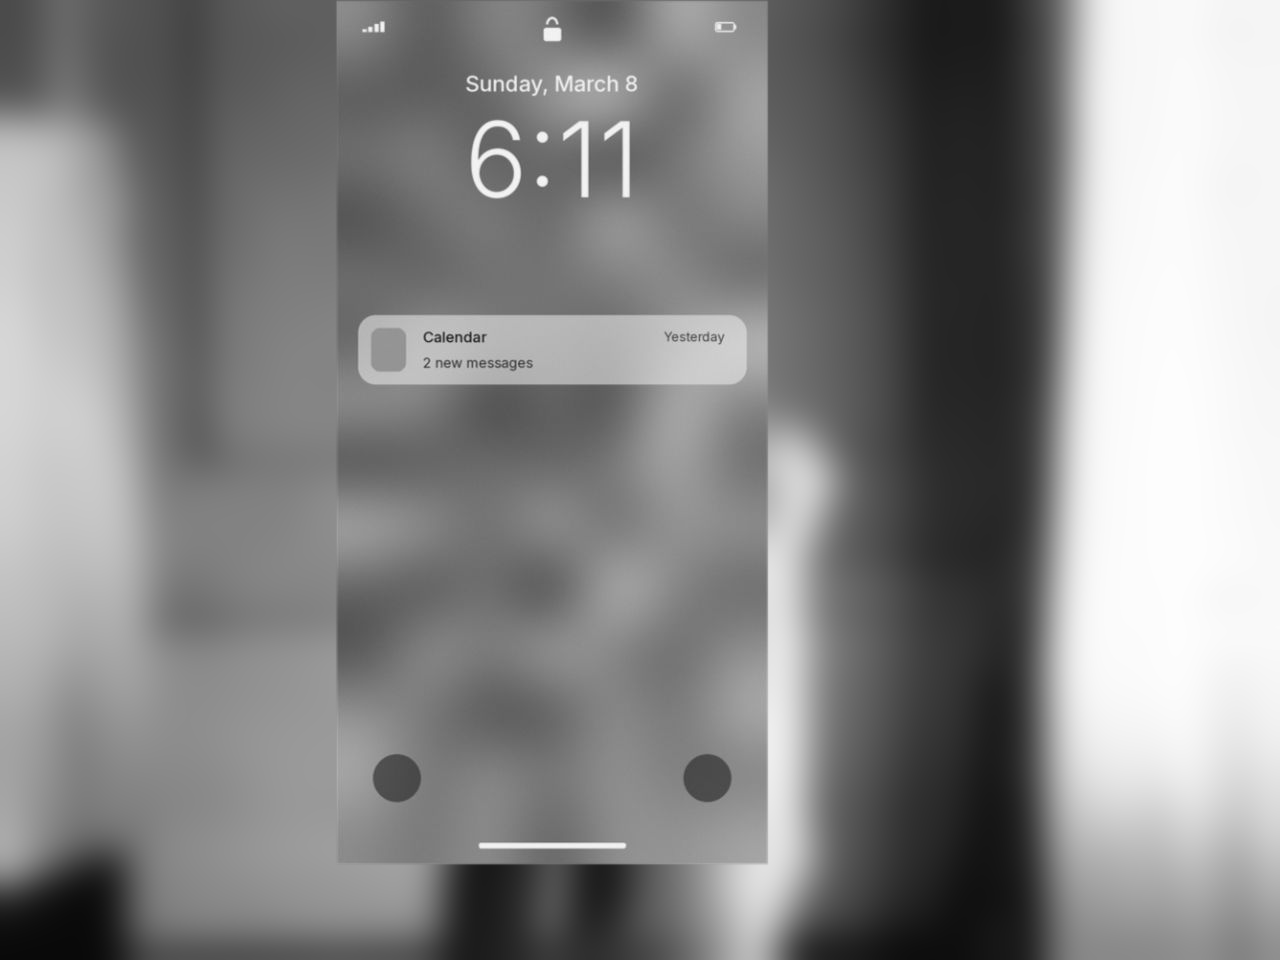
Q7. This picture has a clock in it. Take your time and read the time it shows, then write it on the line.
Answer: 6:11
